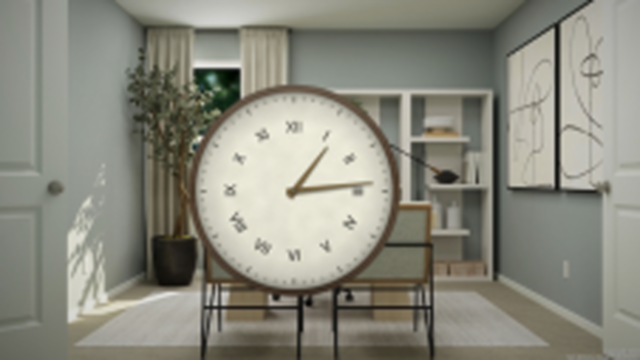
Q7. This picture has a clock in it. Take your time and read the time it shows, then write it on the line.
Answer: 1:14
